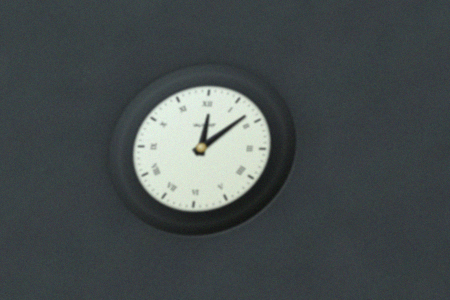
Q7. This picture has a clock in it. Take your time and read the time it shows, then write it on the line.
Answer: 12:08
